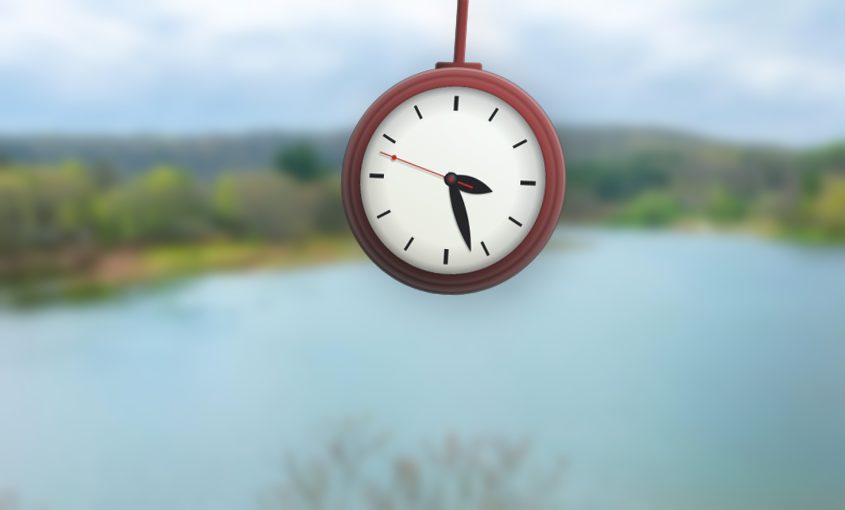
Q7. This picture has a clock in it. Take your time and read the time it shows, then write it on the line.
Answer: 3:26:48
